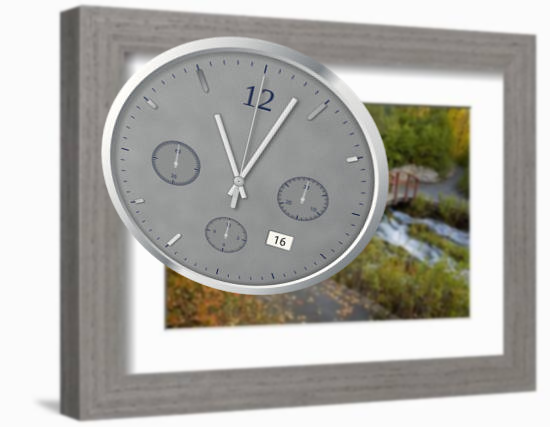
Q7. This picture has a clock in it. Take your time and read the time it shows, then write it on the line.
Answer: 11:03
